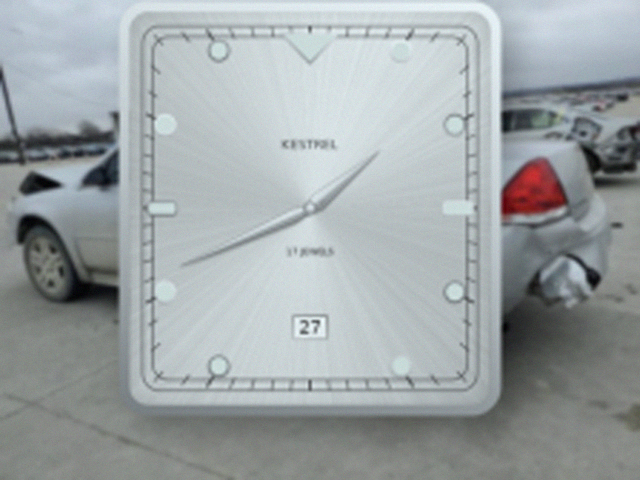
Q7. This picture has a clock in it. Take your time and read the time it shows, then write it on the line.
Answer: 1:41
